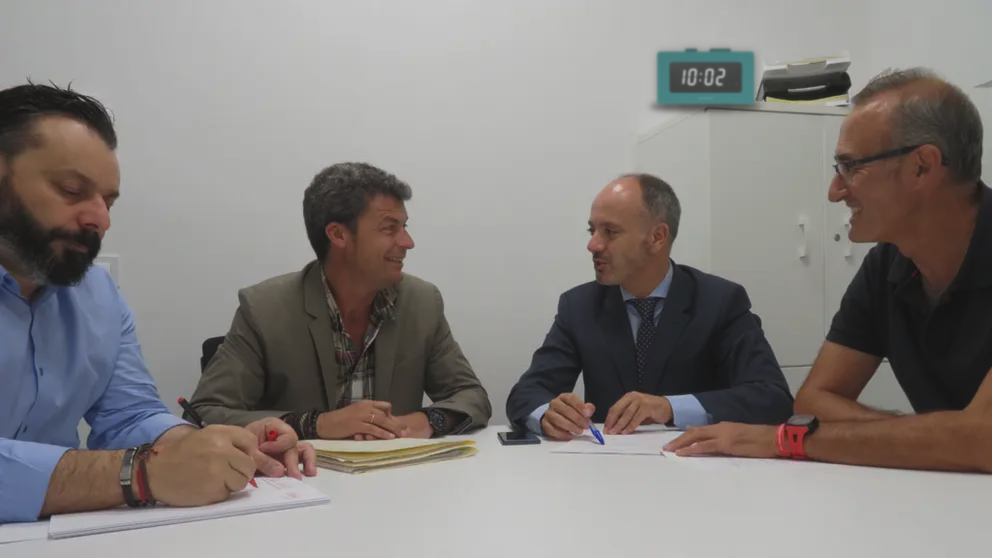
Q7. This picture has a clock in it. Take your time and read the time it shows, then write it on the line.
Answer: 10:02
